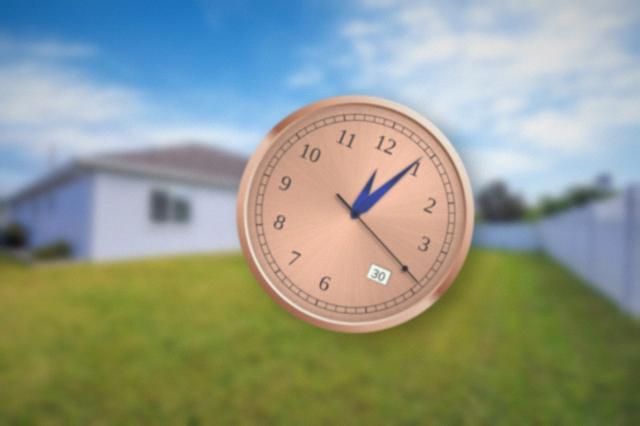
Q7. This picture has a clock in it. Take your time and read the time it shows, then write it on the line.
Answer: 12:04:19
